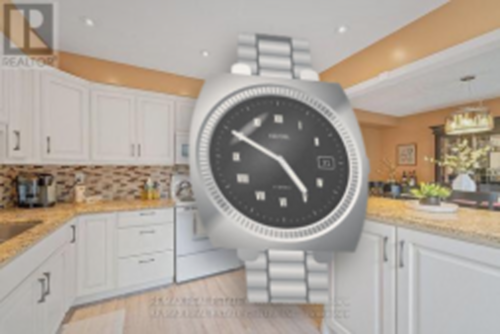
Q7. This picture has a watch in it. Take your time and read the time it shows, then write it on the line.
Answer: 4:50
